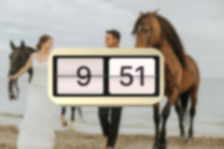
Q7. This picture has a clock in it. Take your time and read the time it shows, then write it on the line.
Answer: 9:51
